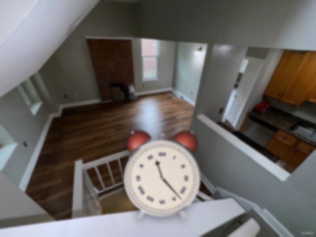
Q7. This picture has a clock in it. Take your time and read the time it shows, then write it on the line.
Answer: 11:23
